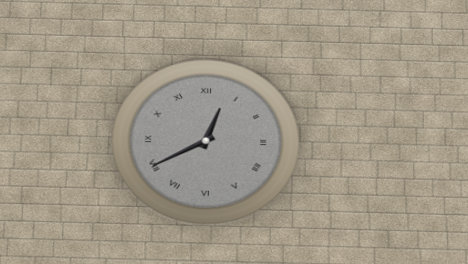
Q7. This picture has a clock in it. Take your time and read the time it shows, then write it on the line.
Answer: 12:40
